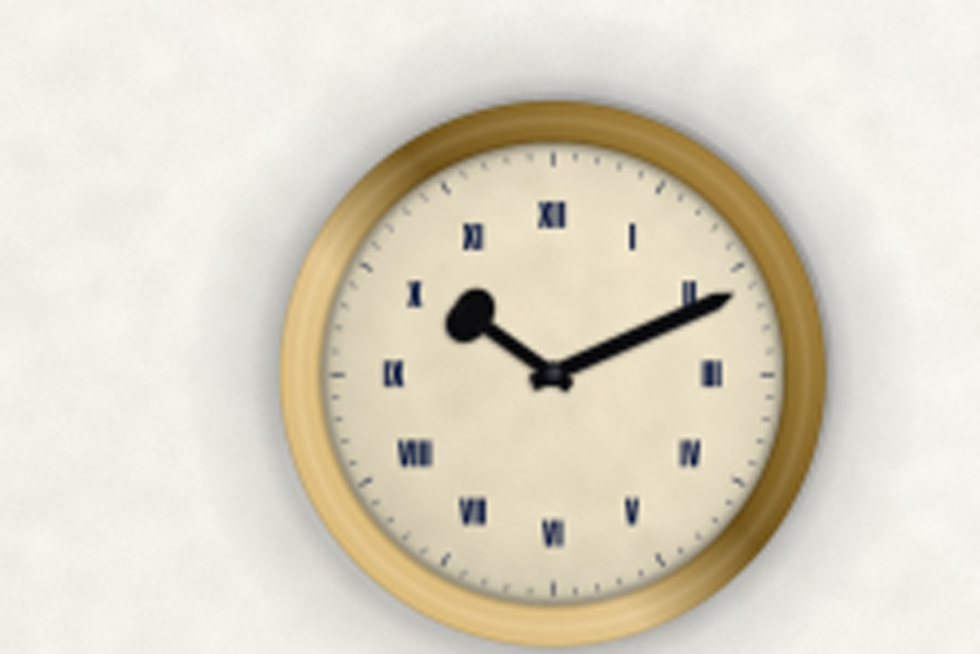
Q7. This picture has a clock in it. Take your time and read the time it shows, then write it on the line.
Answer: 10:11
